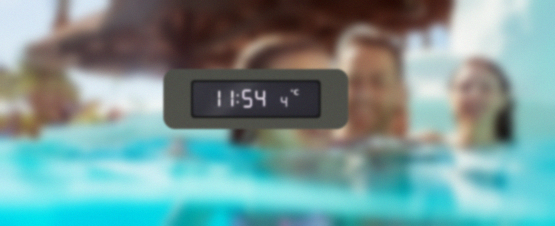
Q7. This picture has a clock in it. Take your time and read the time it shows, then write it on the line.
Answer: 11:54
